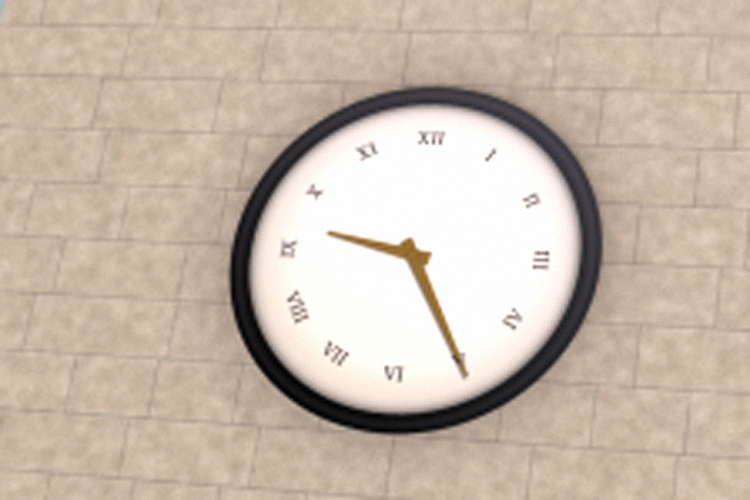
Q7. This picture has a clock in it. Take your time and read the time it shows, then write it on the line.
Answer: 9:25
